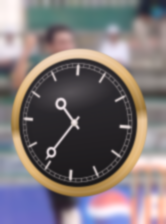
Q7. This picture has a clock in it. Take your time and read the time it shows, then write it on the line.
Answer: 10:36
